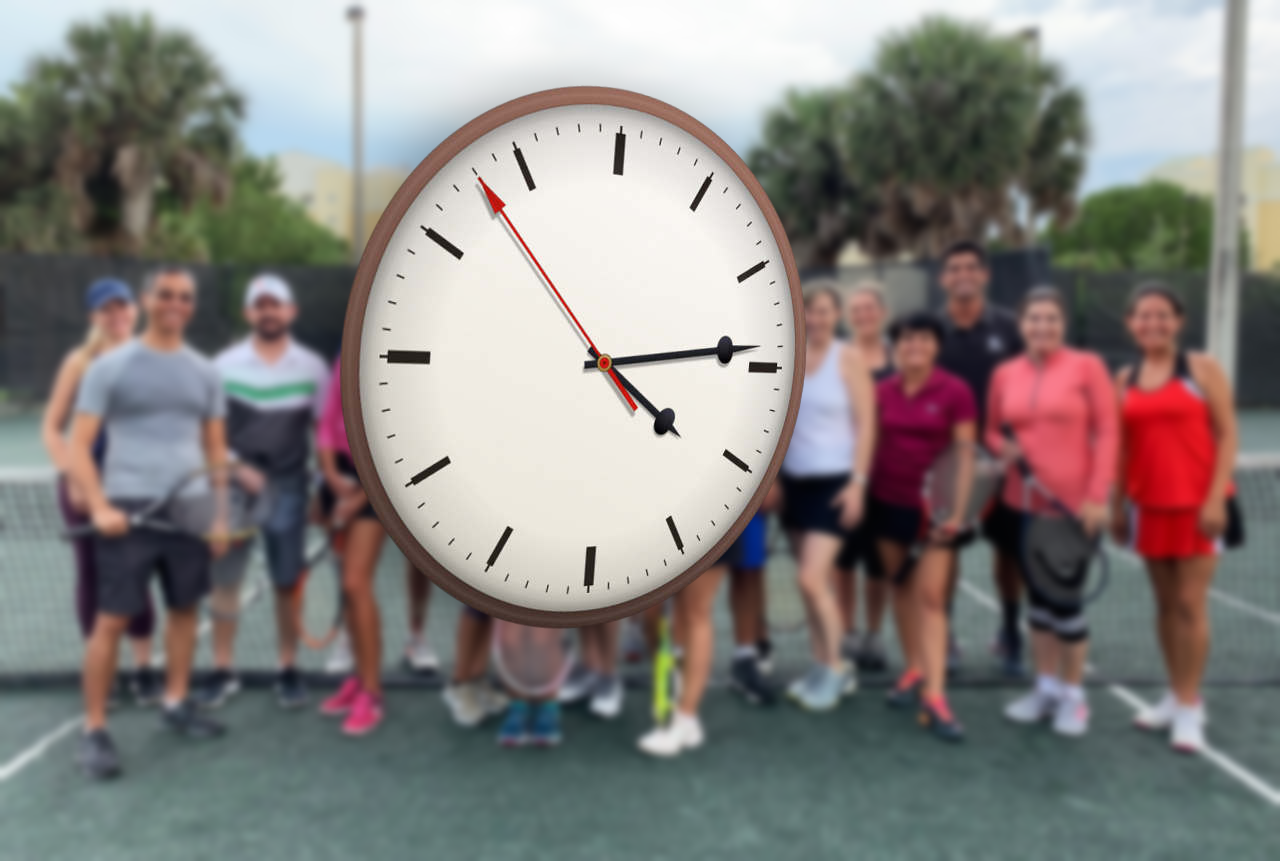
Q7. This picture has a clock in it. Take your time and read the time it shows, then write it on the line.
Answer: 4:13:53
